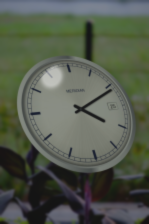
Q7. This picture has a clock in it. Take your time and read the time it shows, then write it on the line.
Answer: 4:11
